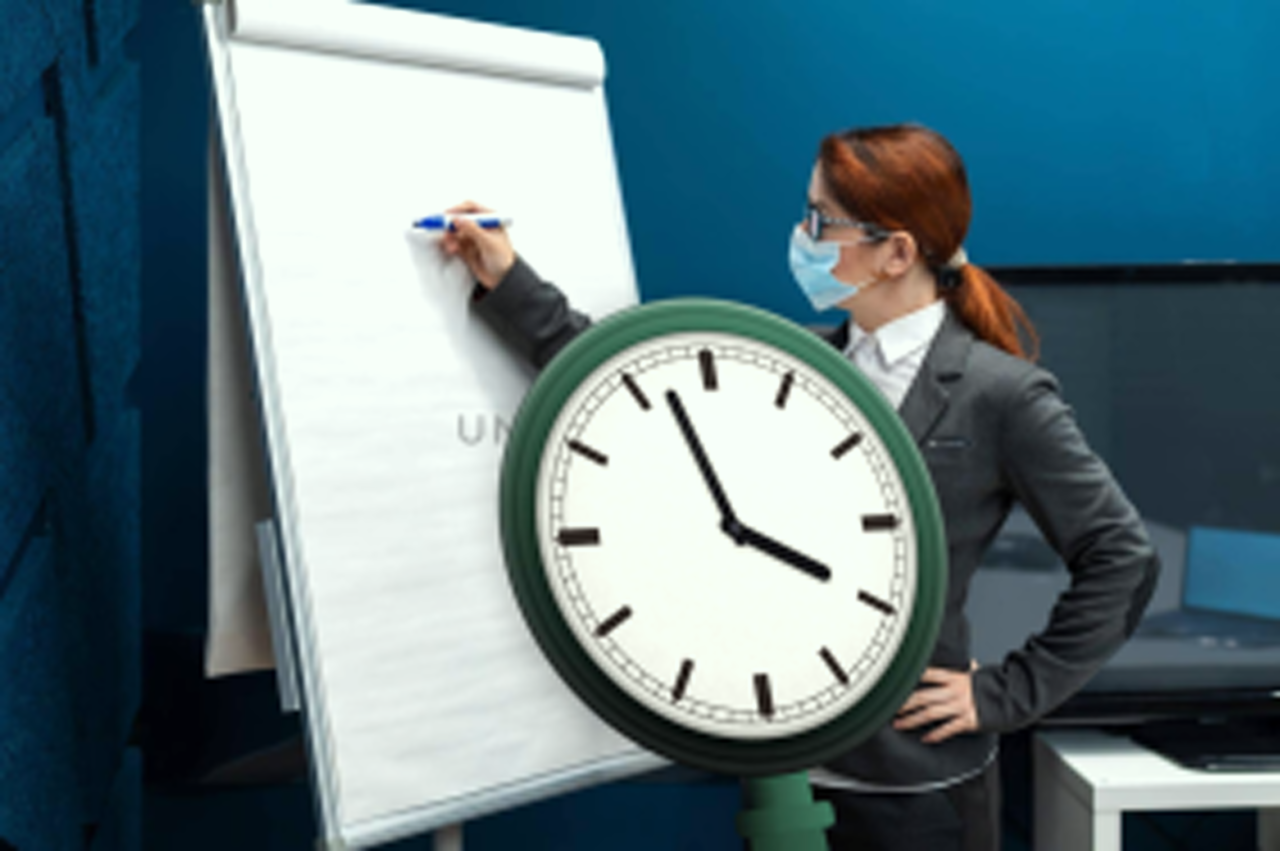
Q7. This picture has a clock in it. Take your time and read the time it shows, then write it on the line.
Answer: 3:57
